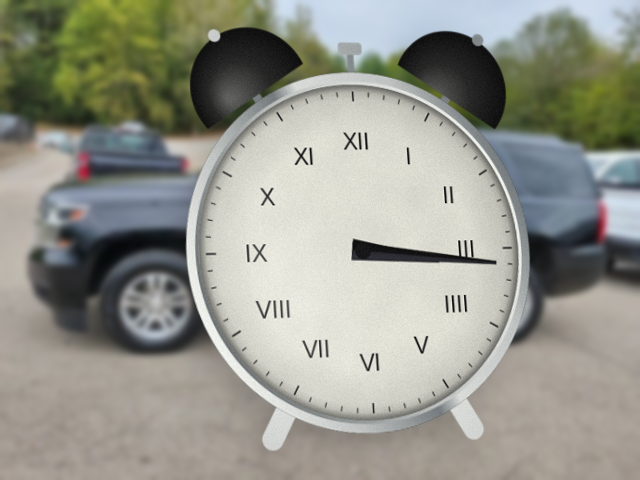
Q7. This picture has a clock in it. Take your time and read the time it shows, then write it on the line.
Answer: 3:16
